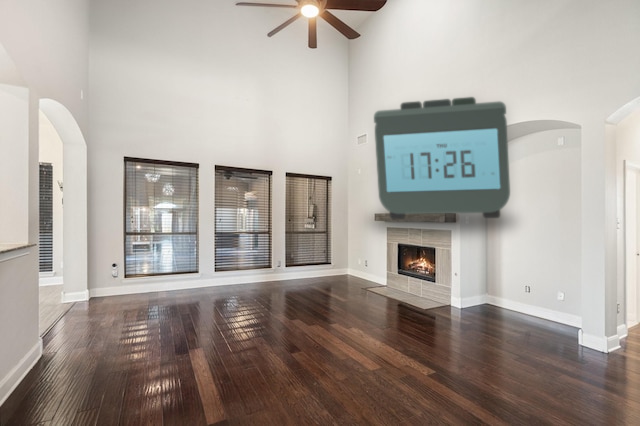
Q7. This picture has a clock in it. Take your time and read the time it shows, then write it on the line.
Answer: 17:26
